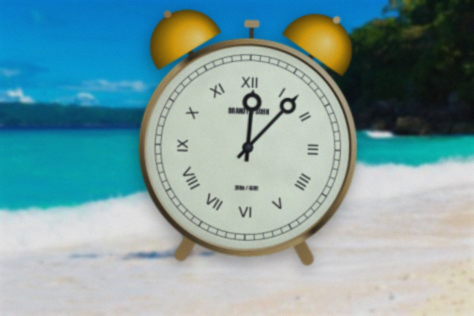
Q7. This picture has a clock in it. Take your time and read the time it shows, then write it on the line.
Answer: 12:07
